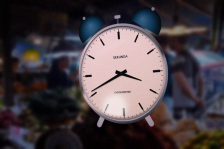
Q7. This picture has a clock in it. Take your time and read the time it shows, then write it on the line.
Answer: 3:41
